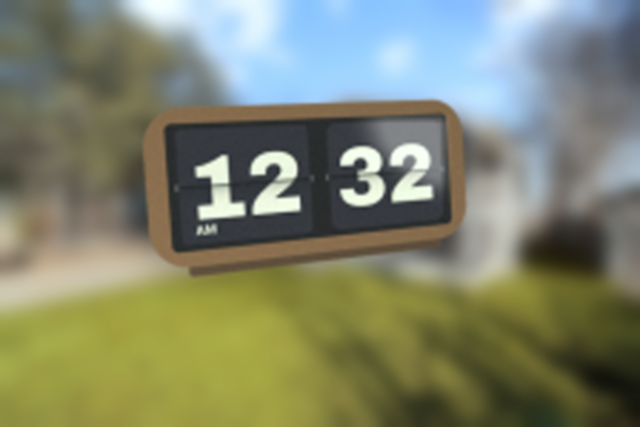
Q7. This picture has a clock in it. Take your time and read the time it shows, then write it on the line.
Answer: 12:32
